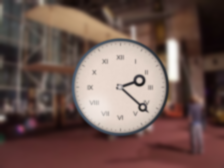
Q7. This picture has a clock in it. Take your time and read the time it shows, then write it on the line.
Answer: 2:22
